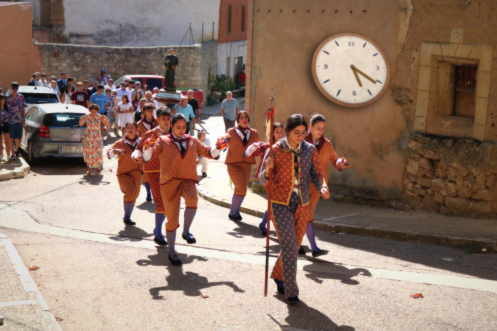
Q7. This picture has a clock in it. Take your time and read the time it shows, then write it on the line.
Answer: 5:21
